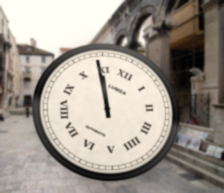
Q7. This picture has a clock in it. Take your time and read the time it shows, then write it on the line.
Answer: 10:54
